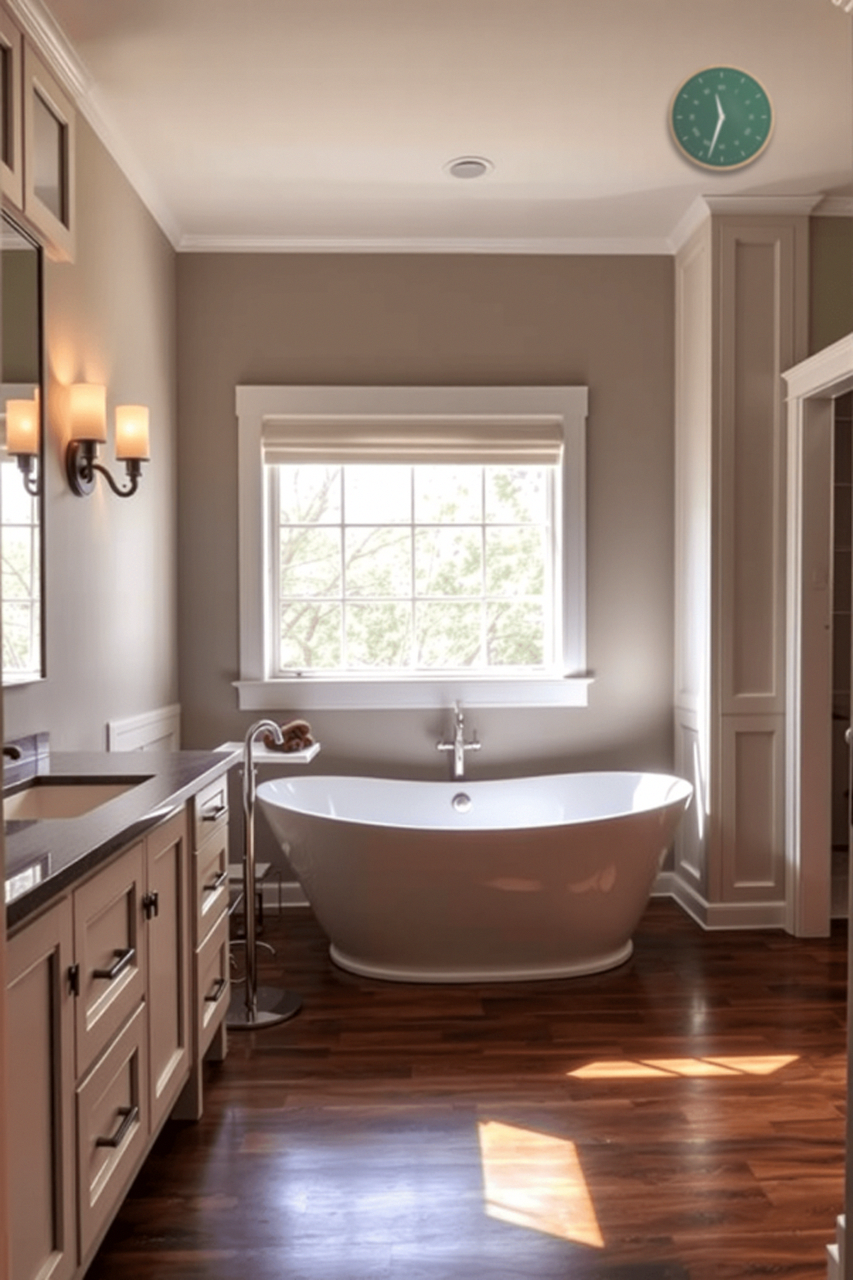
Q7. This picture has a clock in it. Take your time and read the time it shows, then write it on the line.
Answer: 11:33
